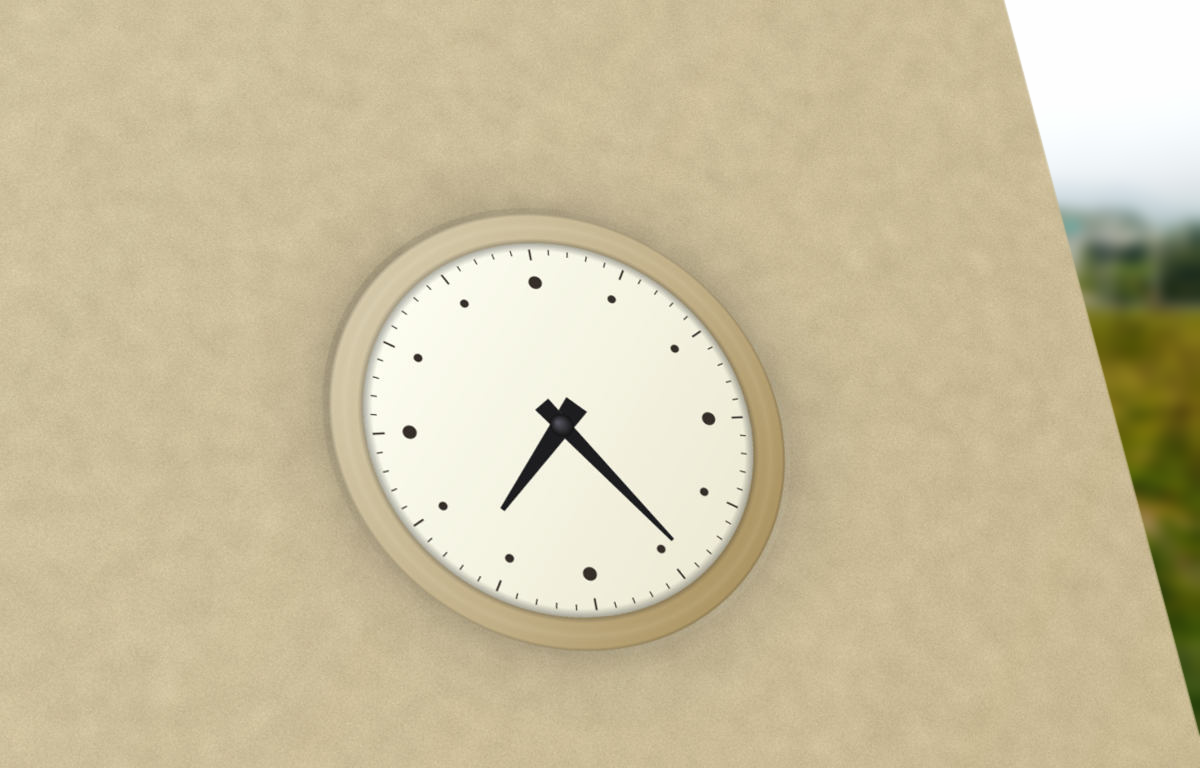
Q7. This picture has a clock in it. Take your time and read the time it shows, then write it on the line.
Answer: 7:24
